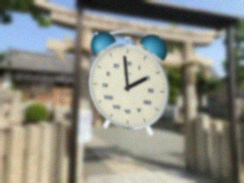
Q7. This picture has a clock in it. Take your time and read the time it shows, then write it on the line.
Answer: 1:59
